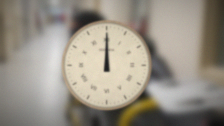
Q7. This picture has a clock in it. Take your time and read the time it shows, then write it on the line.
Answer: 12:00
